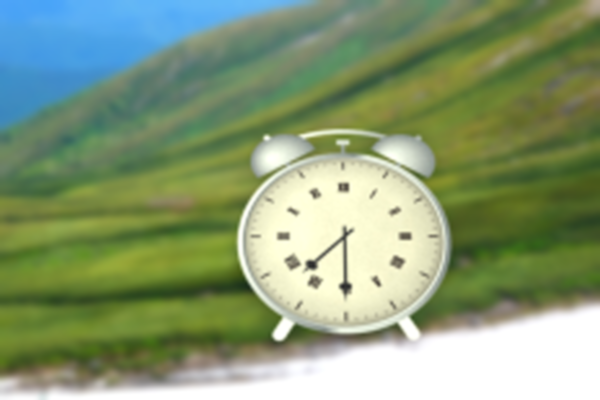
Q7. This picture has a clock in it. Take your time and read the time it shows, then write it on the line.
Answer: 7:30
